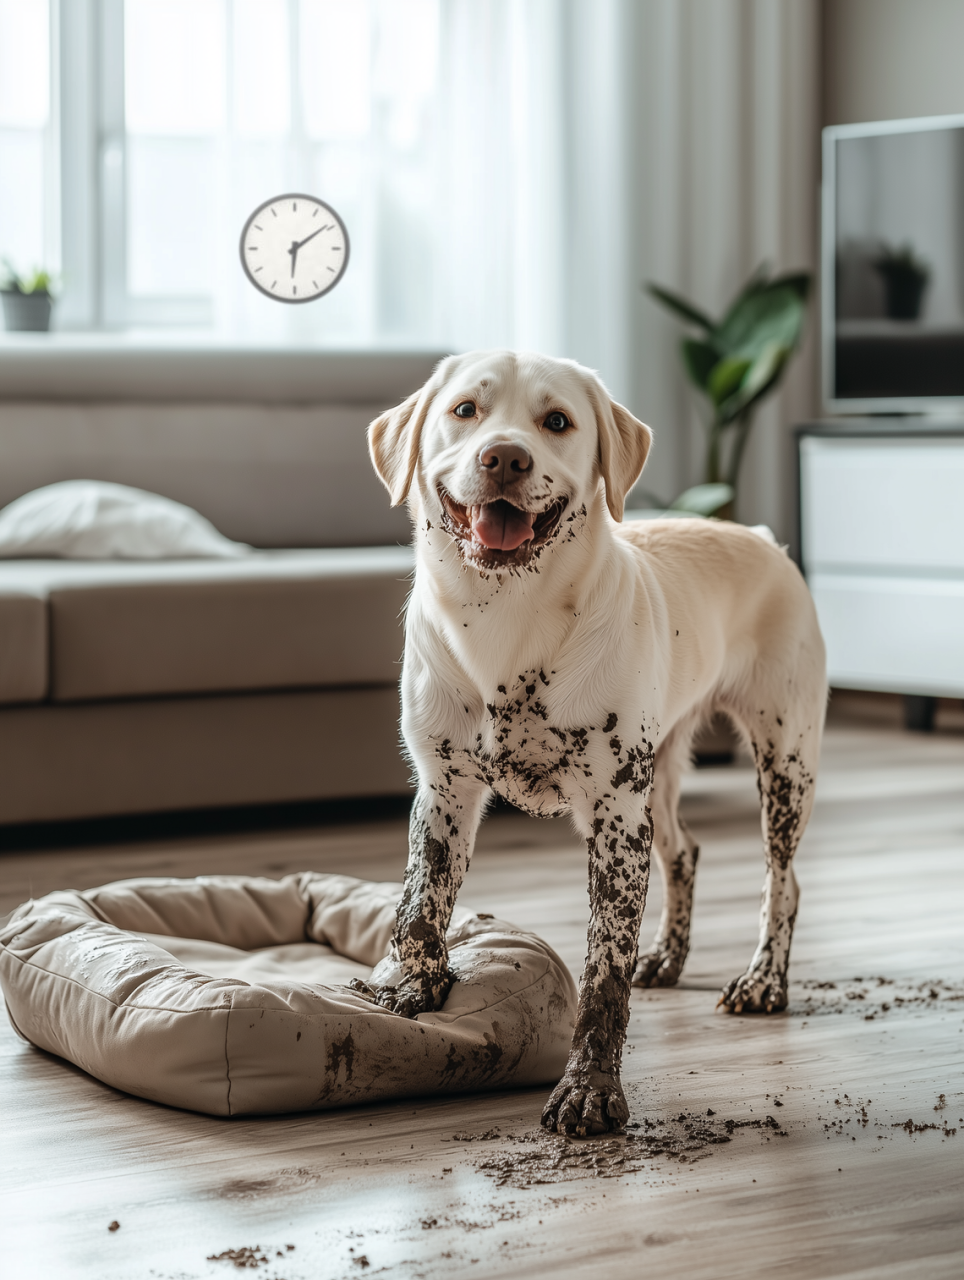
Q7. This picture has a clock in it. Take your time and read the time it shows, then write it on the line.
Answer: 6:09
